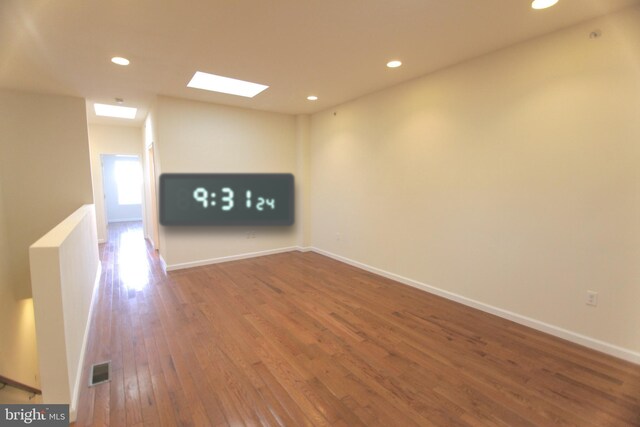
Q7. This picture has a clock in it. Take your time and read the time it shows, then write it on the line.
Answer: 9:31:24
